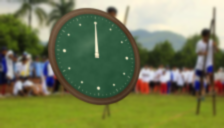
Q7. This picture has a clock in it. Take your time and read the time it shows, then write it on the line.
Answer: 12:00
